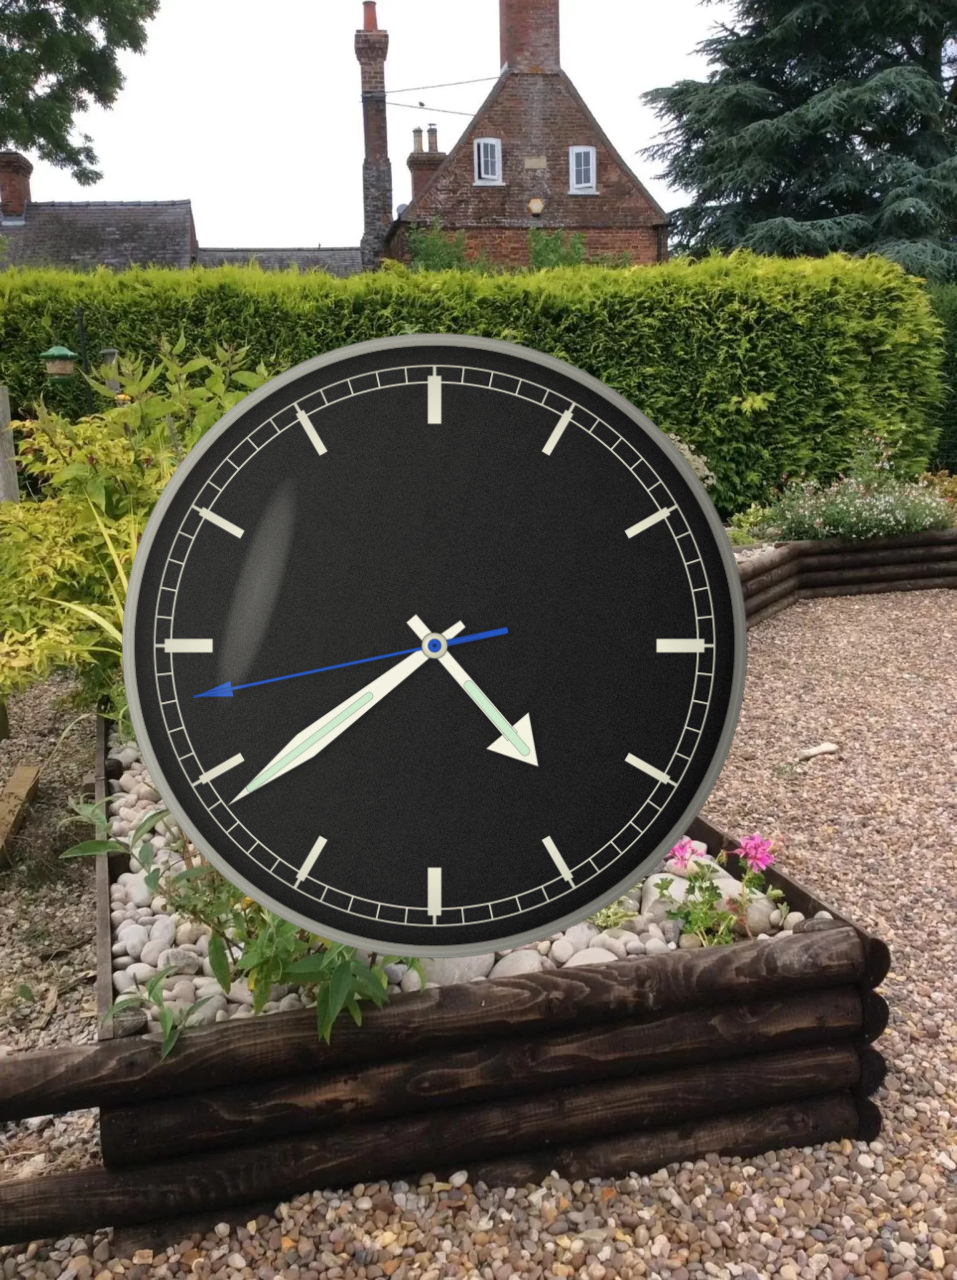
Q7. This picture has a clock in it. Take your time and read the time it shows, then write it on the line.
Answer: 4:38:43
